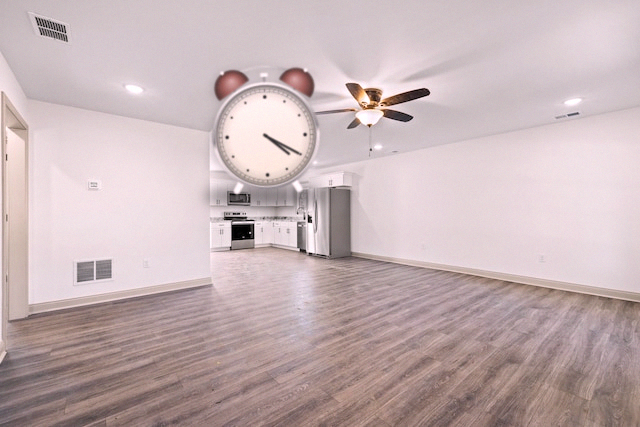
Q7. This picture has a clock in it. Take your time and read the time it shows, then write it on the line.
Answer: 4:20
